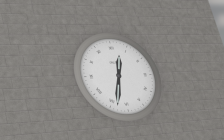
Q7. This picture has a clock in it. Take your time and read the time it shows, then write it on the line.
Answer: 12:33
